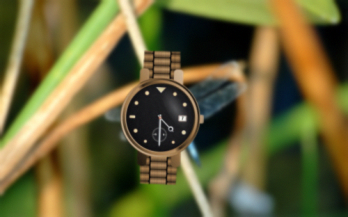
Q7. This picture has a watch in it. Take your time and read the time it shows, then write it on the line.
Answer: 4:30
